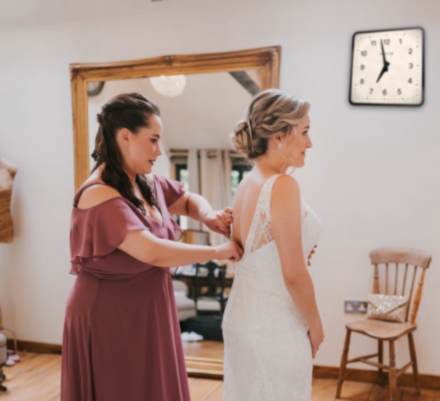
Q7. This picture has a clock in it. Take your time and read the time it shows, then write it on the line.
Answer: 6:58
